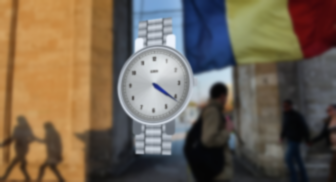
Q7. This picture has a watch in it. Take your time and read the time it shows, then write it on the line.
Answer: 4:21
